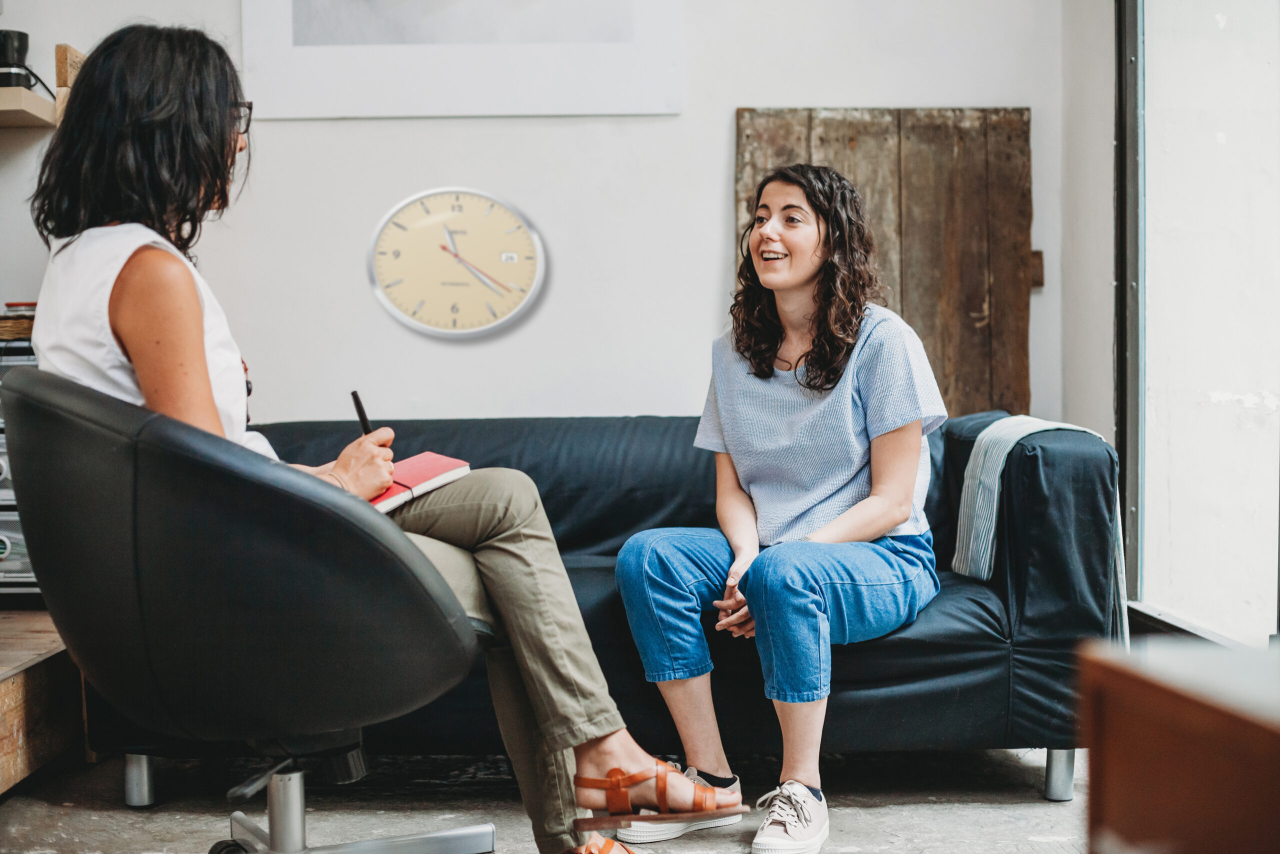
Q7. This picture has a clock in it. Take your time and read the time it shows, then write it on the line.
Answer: 11:22:21
